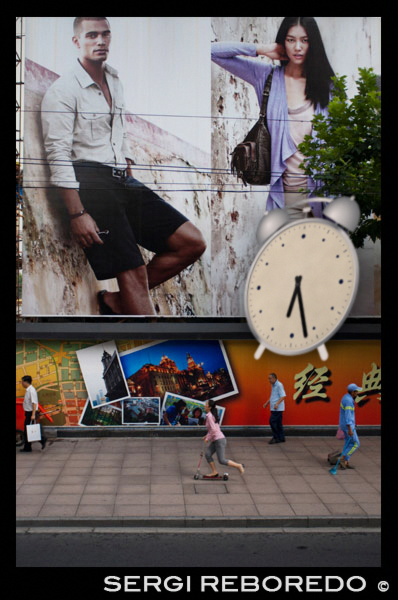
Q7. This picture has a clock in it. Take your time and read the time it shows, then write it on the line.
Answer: 6:27
